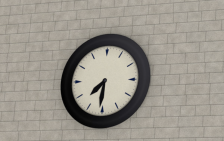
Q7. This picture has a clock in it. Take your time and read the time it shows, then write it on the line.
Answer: 7:31
